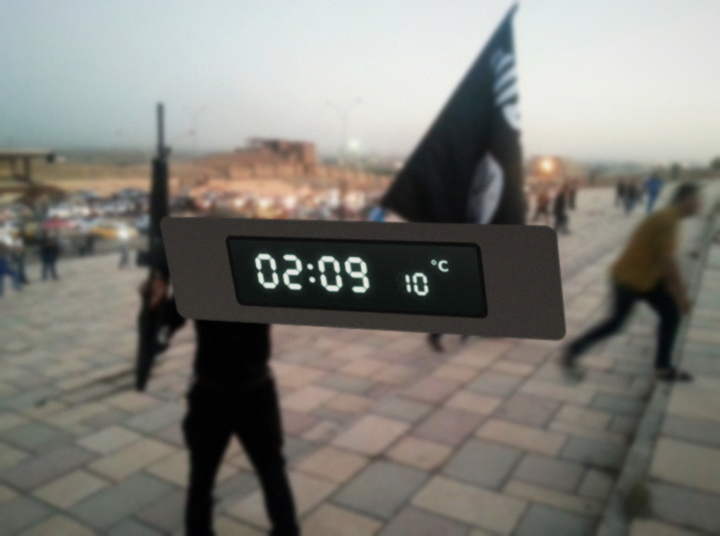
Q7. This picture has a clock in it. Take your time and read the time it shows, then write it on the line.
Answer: 2:09
